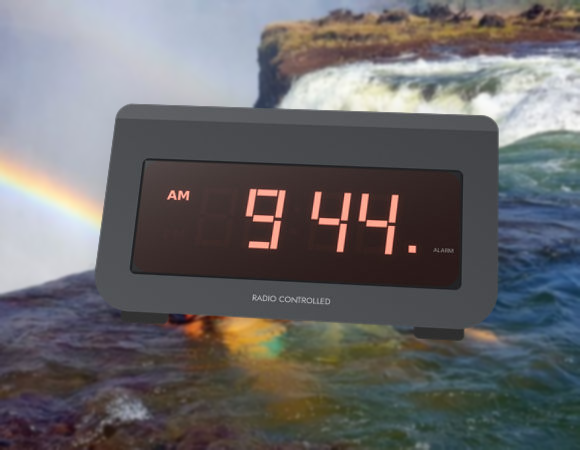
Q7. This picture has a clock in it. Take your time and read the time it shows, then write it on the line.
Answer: 9:44
